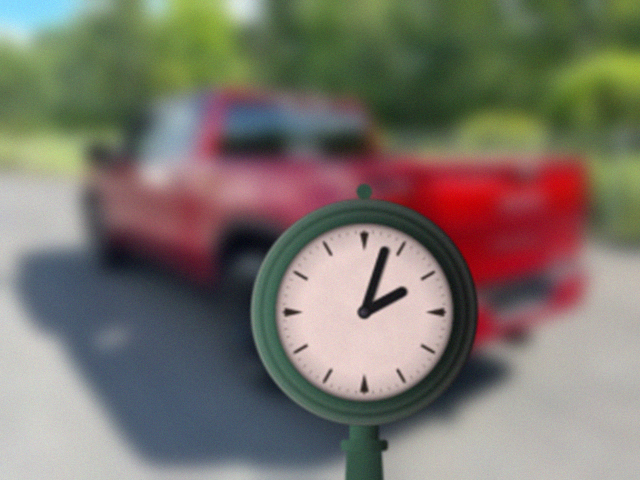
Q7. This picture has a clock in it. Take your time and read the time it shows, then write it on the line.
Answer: 2:03
